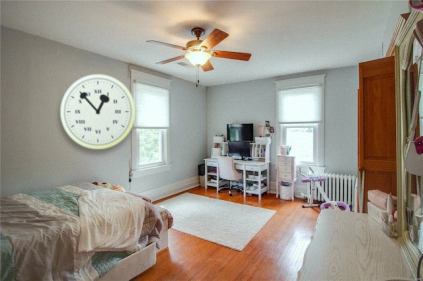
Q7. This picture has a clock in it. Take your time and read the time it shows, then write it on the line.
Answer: 12:53
